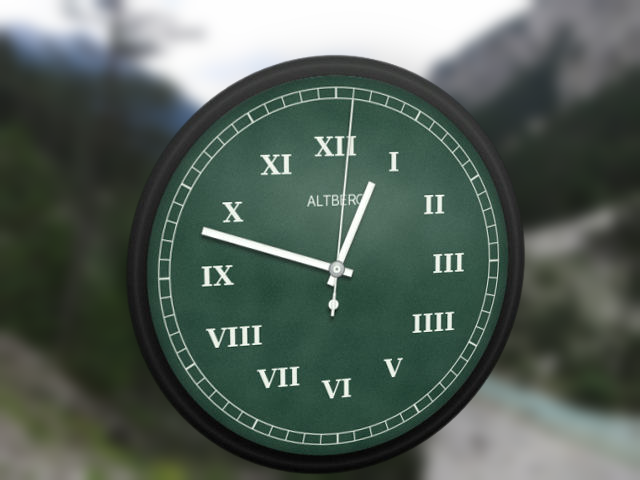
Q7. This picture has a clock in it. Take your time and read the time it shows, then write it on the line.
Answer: 12:48:01
